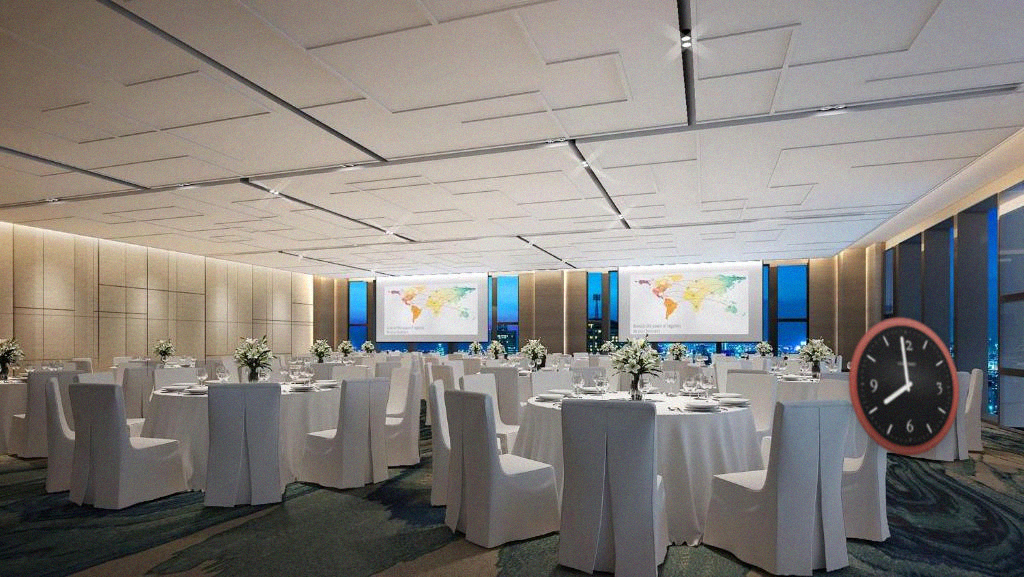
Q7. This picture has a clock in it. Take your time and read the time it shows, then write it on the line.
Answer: 7:59
